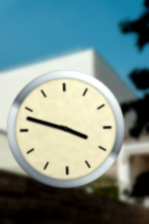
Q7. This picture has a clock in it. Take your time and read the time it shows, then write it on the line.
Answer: 3:48
